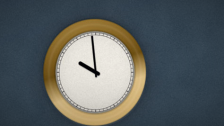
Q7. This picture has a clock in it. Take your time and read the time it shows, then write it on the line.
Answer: 9:59
